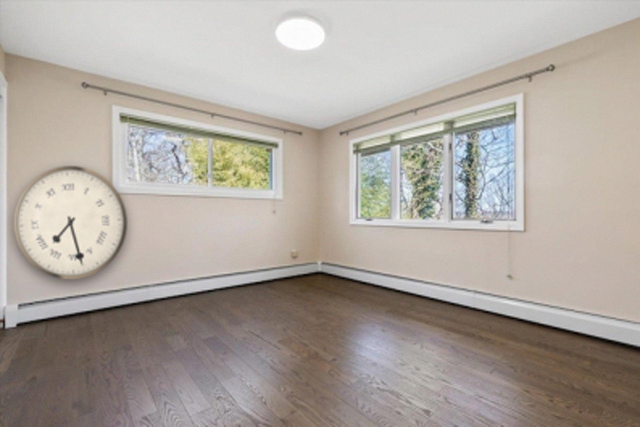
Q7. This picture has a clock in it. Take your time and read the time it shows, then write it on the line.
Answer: 7:28
